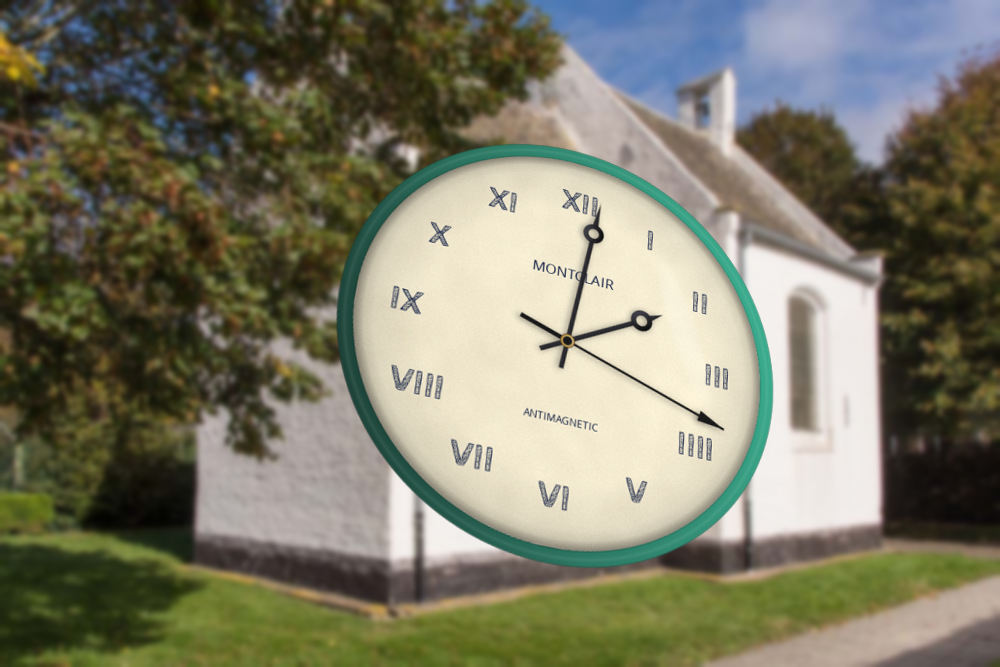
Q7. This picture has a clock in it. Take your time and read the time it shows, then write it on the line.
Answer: 2:01:18
